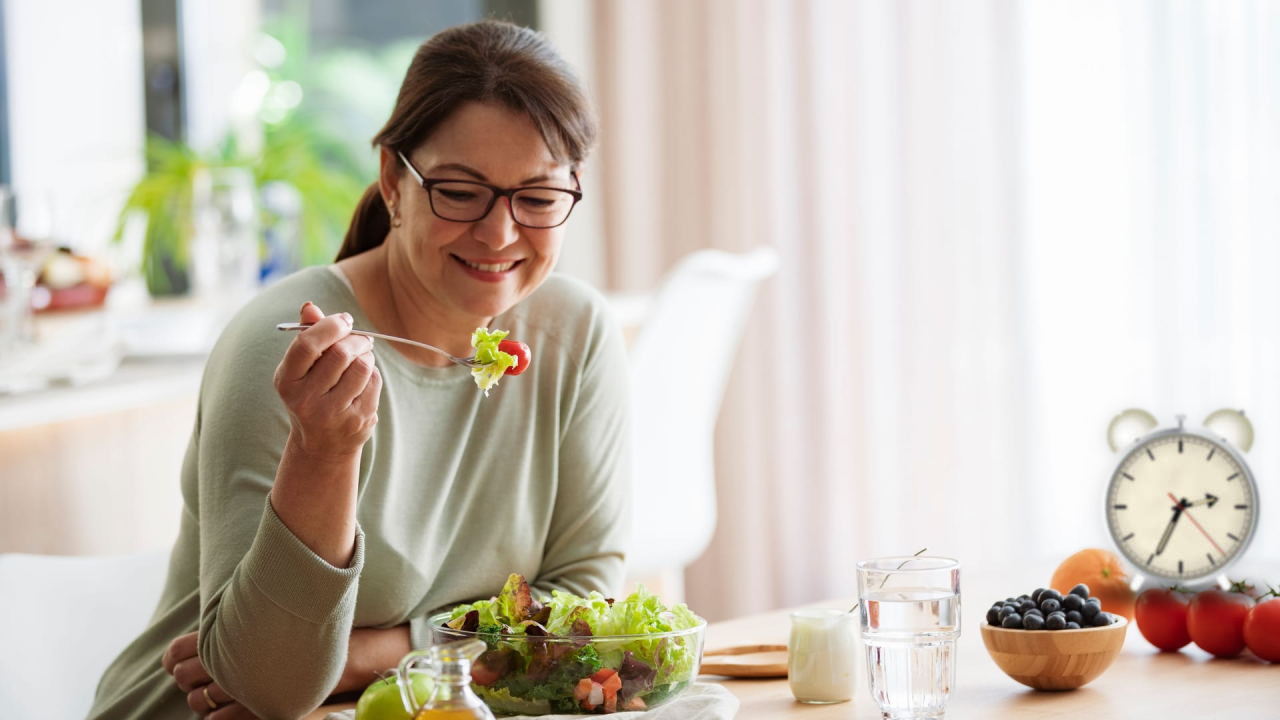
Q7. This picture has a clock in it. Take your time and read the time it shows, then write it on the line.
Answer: 2:34:23
